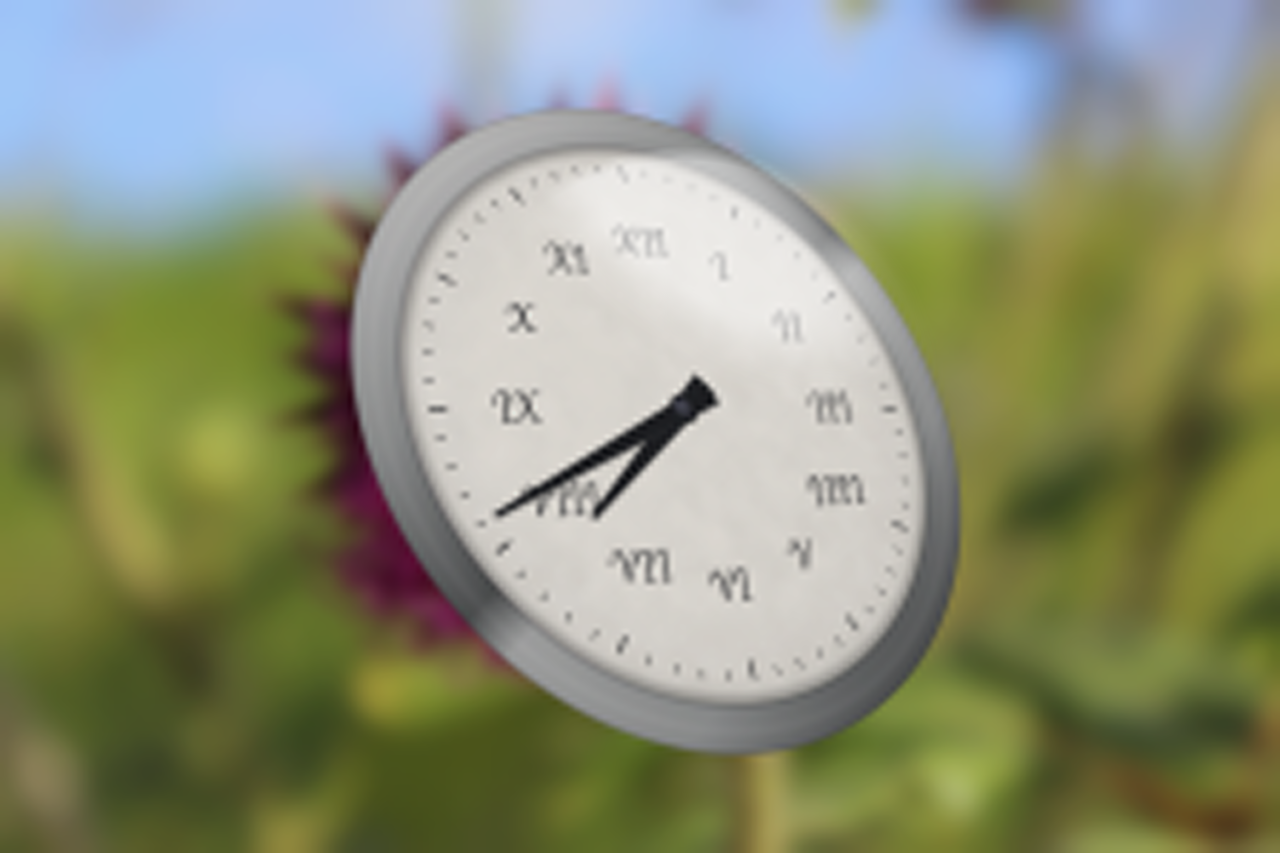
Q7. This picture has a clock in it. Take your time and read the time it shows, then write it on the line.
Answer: 7:41
